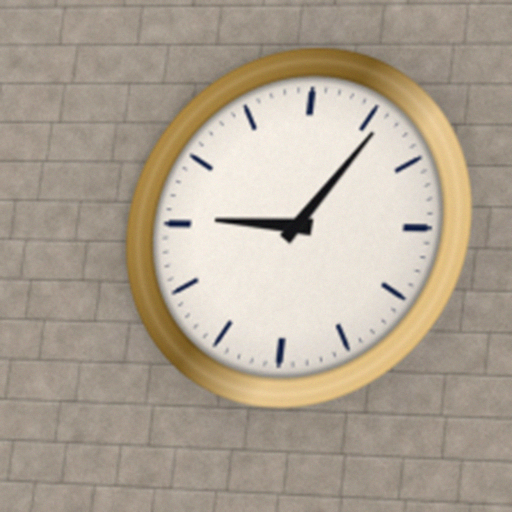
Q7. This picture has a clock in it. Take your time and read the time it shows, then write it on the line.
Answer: 9:06
